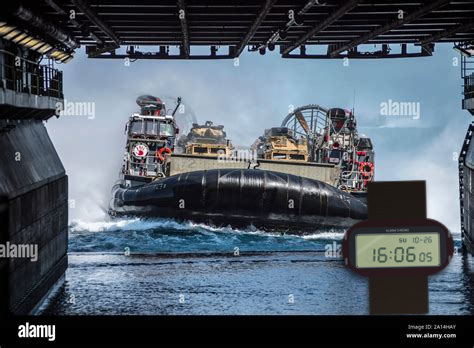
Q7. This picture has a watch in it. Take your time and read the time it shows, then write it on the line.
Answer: 16:06:05
